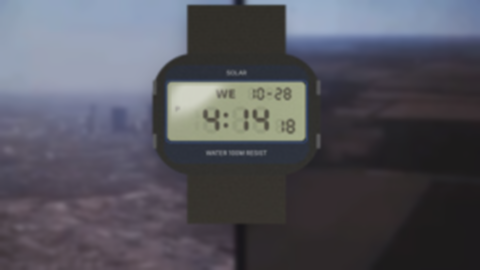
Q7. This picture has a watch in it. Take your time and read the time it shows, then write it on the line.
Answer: 4:14:18
